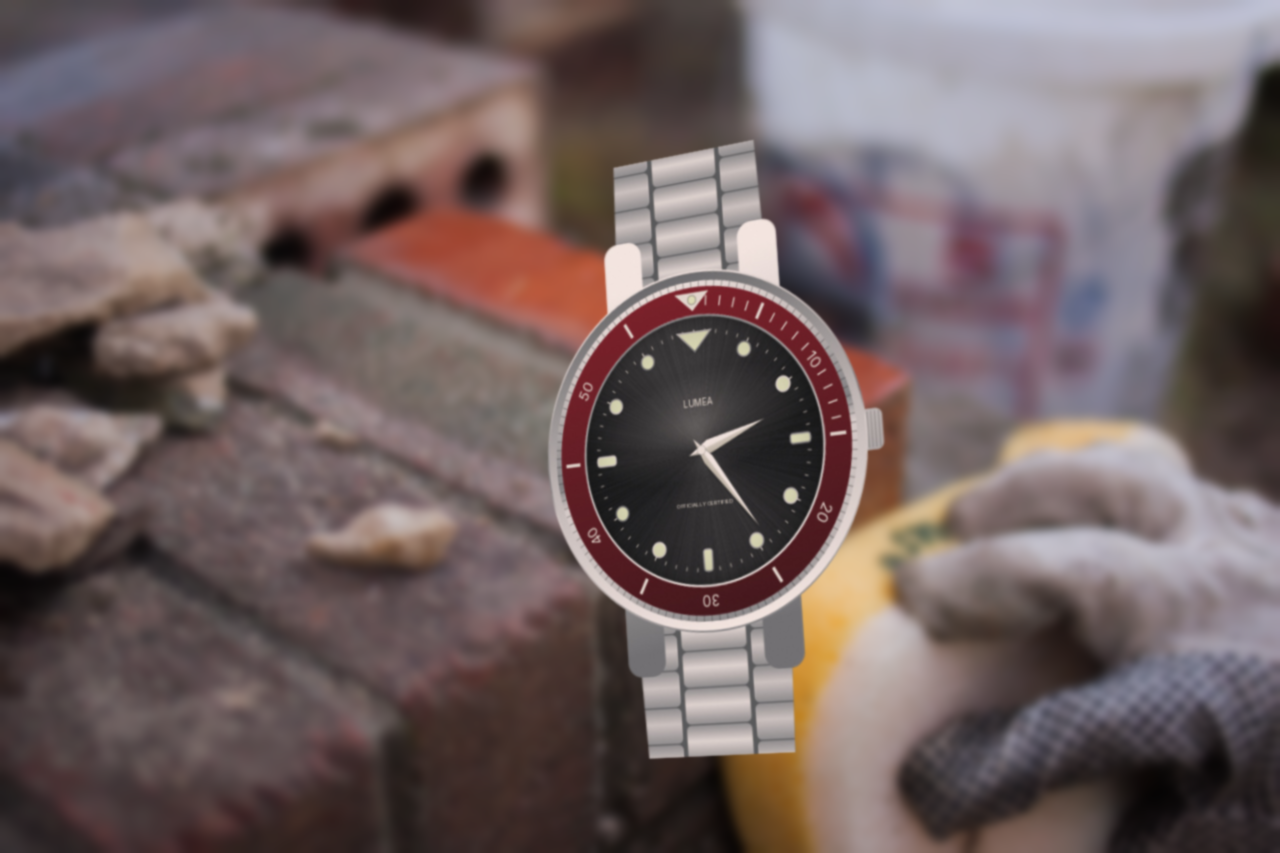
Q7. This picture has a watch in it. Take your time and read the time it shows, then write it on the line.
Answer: 2:24
